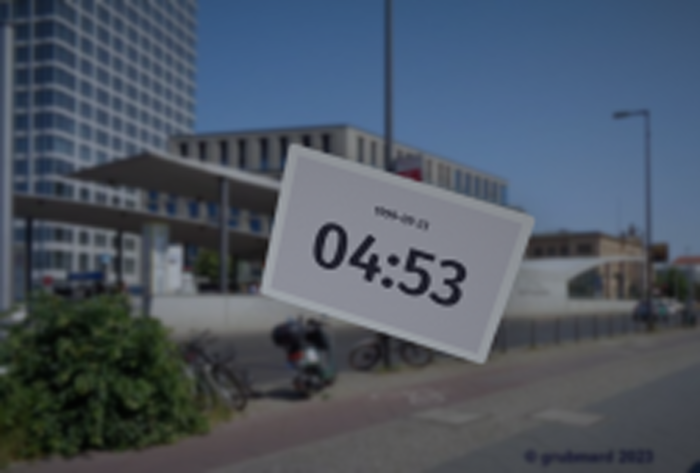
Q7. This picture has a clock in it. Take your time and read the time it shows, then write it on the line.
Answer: 4:53
